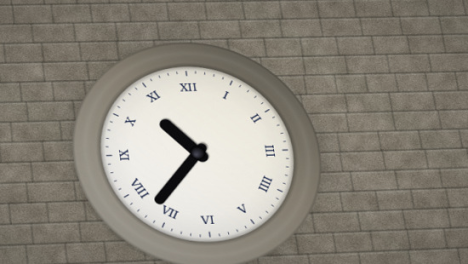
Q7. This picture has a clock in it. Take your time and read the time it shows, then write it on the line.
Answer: 10:37
